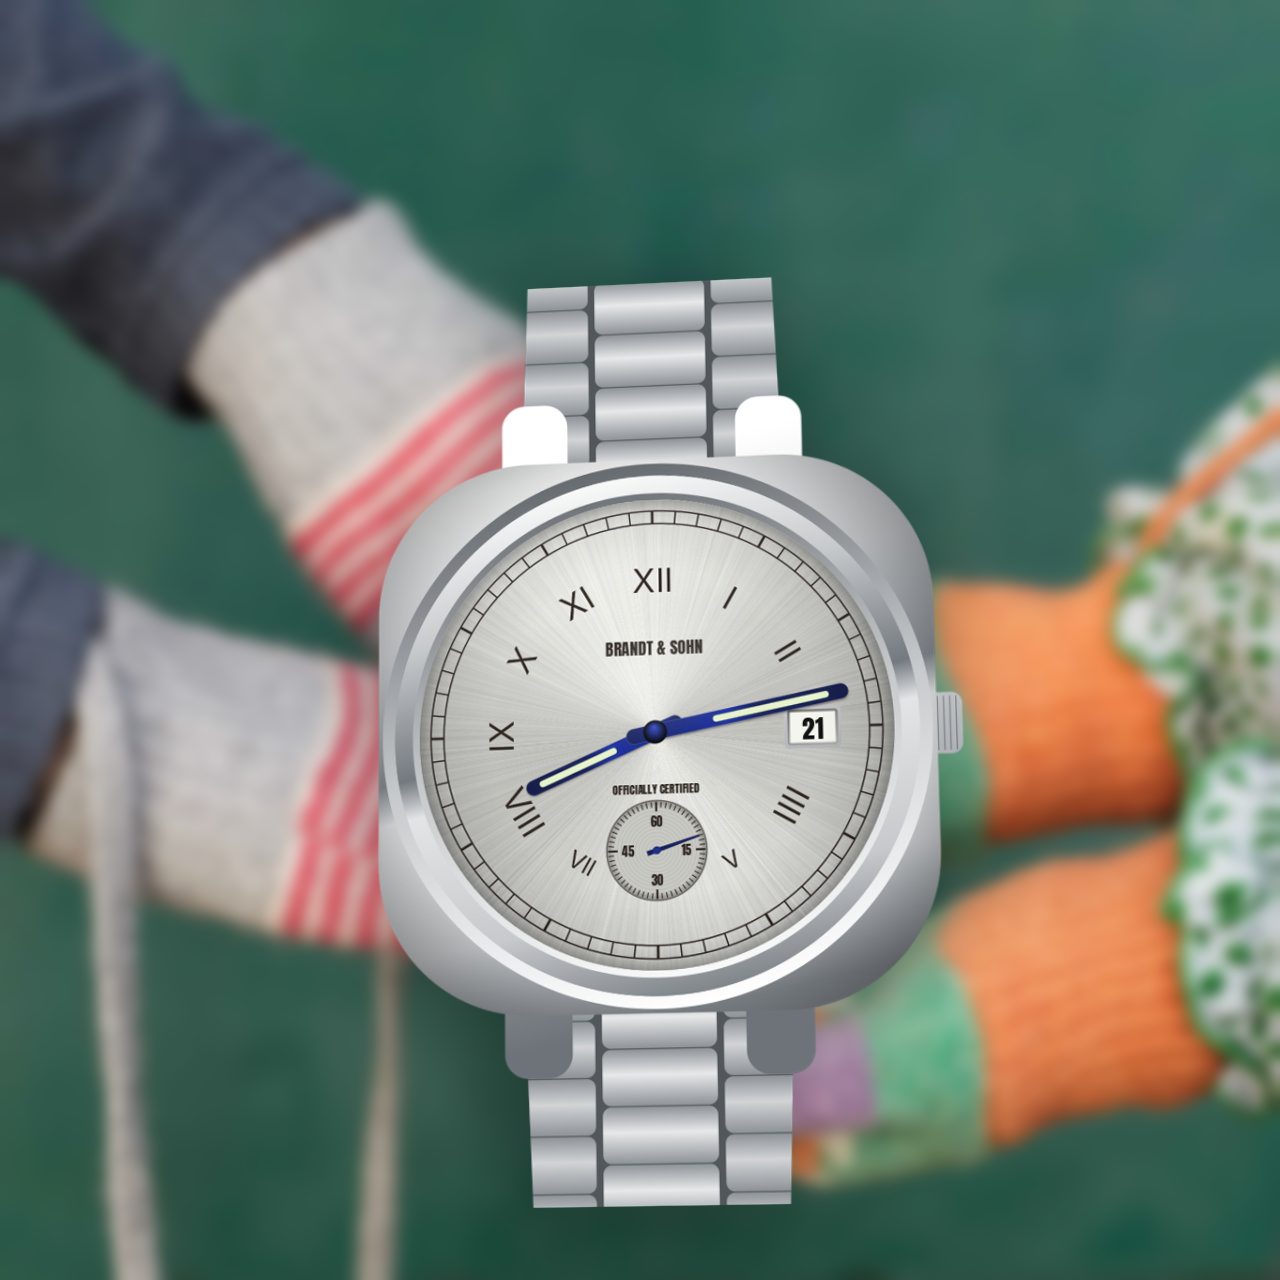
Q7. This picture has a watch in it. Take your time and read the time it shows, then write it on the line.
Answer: 8:13:12
